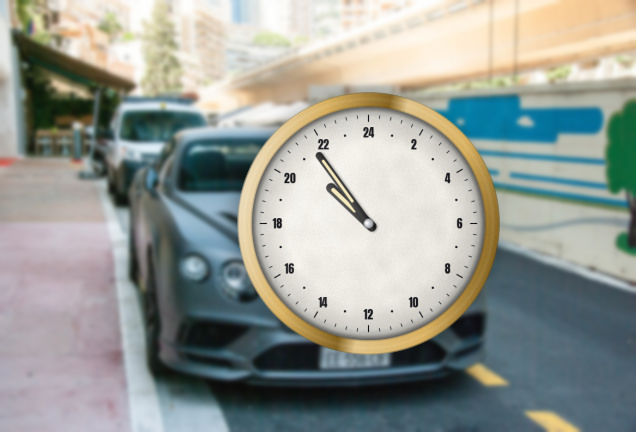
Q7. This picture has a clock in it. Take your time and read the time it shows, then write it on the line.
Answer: 20:54
